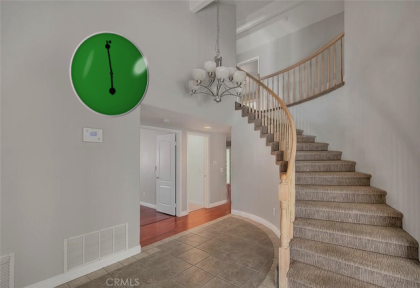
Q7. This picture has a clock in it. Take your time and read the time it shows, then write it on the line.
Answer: 5:59
